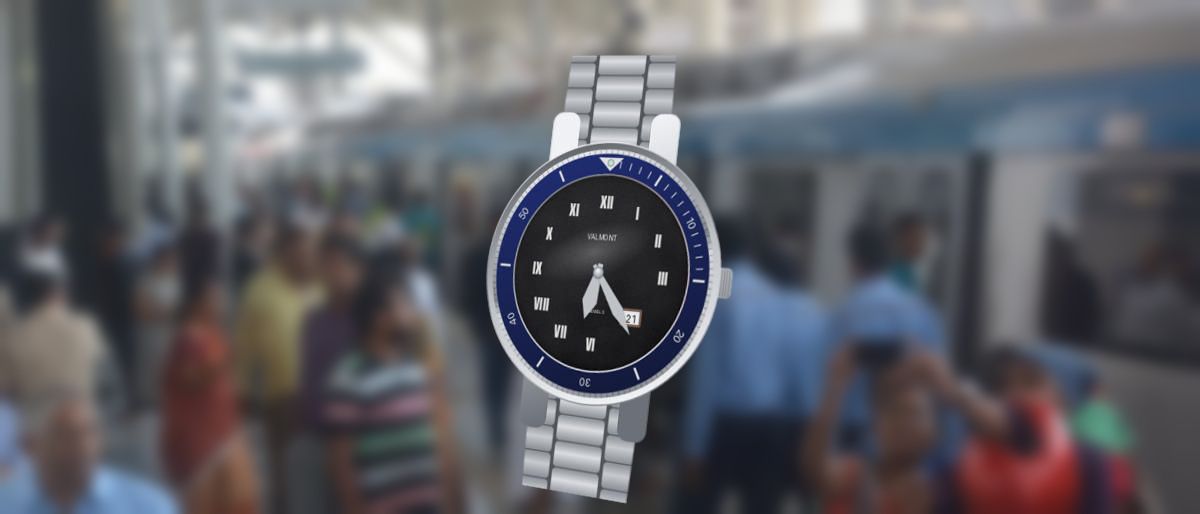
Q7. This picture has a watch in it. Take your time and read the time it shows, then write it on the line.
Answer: 6:24
